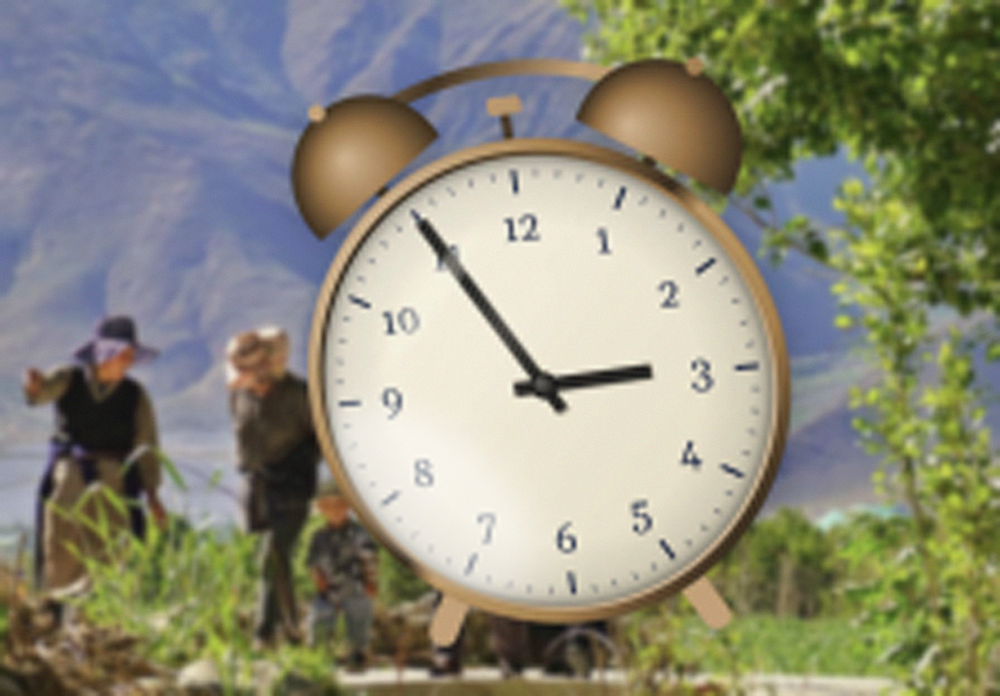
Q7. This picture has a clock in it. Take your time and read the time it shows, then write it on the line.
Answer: 2:55
